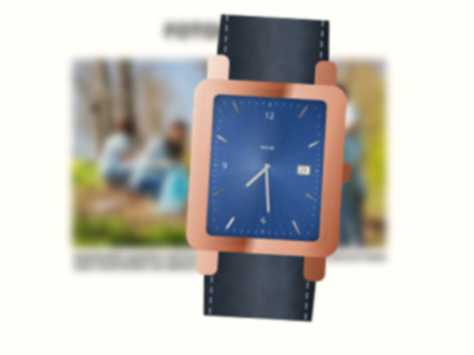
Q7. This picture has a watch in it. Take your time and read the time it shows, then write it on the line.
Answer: 7:29
